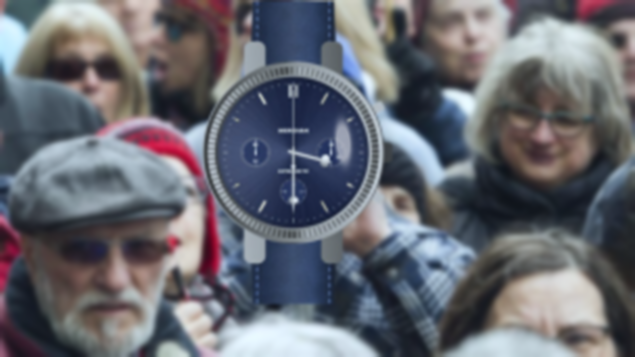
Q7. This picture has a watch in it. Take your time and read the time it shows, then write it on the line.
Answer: 3:30
